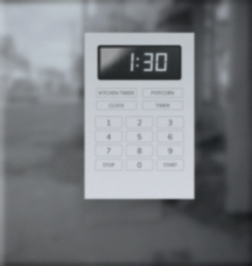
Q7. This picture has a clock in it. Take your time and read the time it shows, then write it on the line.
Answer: 1:30
